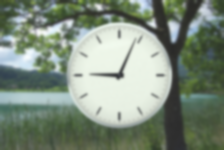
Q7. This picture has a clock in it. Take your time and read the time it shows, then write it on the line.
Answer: 9:04
